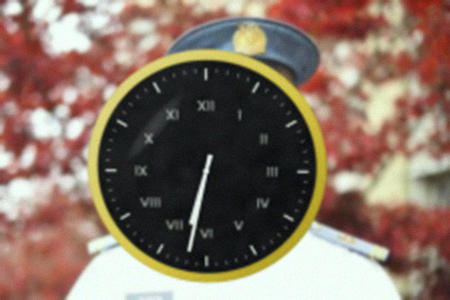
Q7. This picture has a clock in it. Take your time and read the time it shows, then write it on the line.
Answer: 6:32
